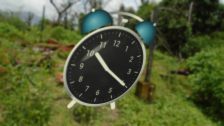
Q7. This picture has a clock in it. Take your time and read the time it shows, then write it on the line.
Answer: 10:20
